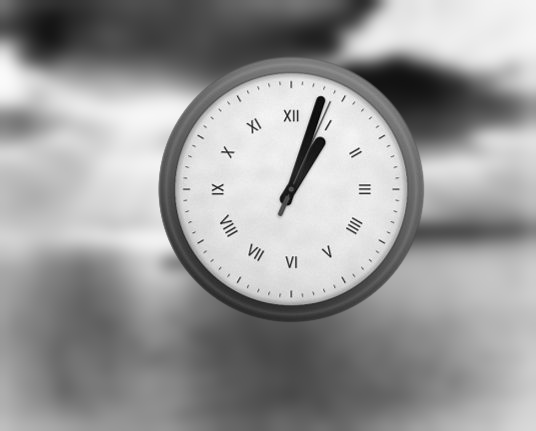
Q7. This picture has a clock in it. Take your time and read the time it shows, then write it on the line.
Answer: 1:03:04
